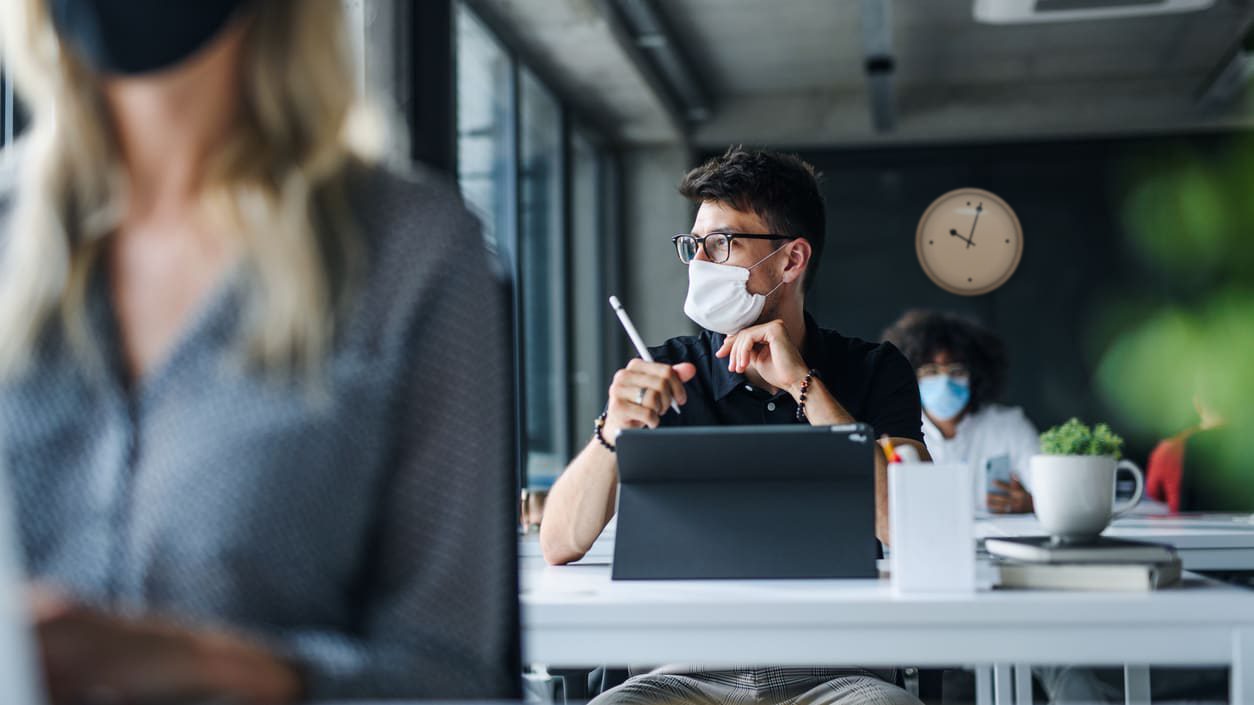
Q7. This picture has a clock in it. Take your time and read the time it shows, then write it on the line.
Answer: 10:03
